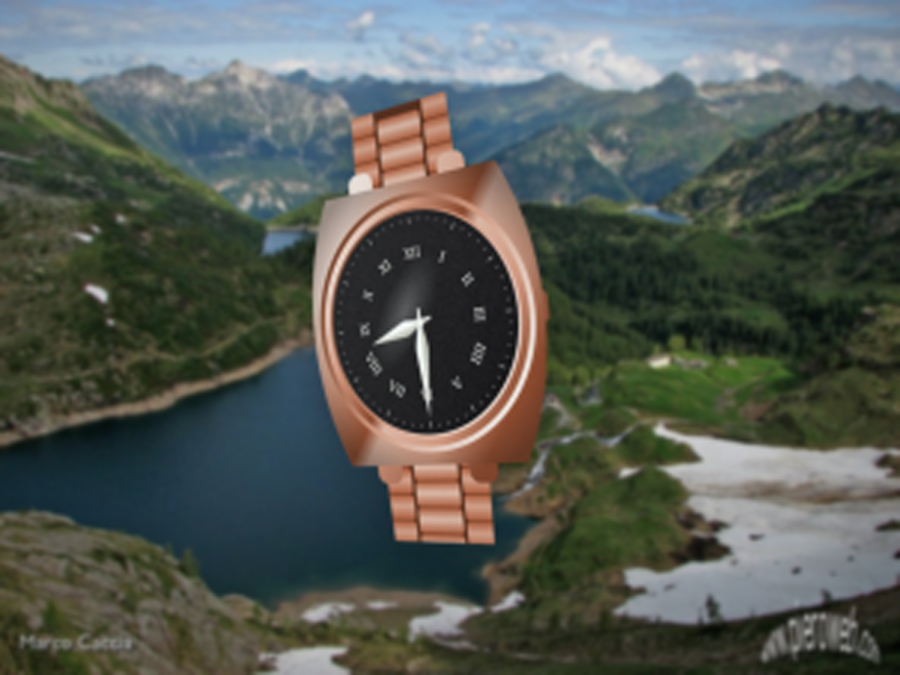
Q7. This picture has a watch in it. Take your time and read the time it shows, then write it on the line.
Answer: 8:30
